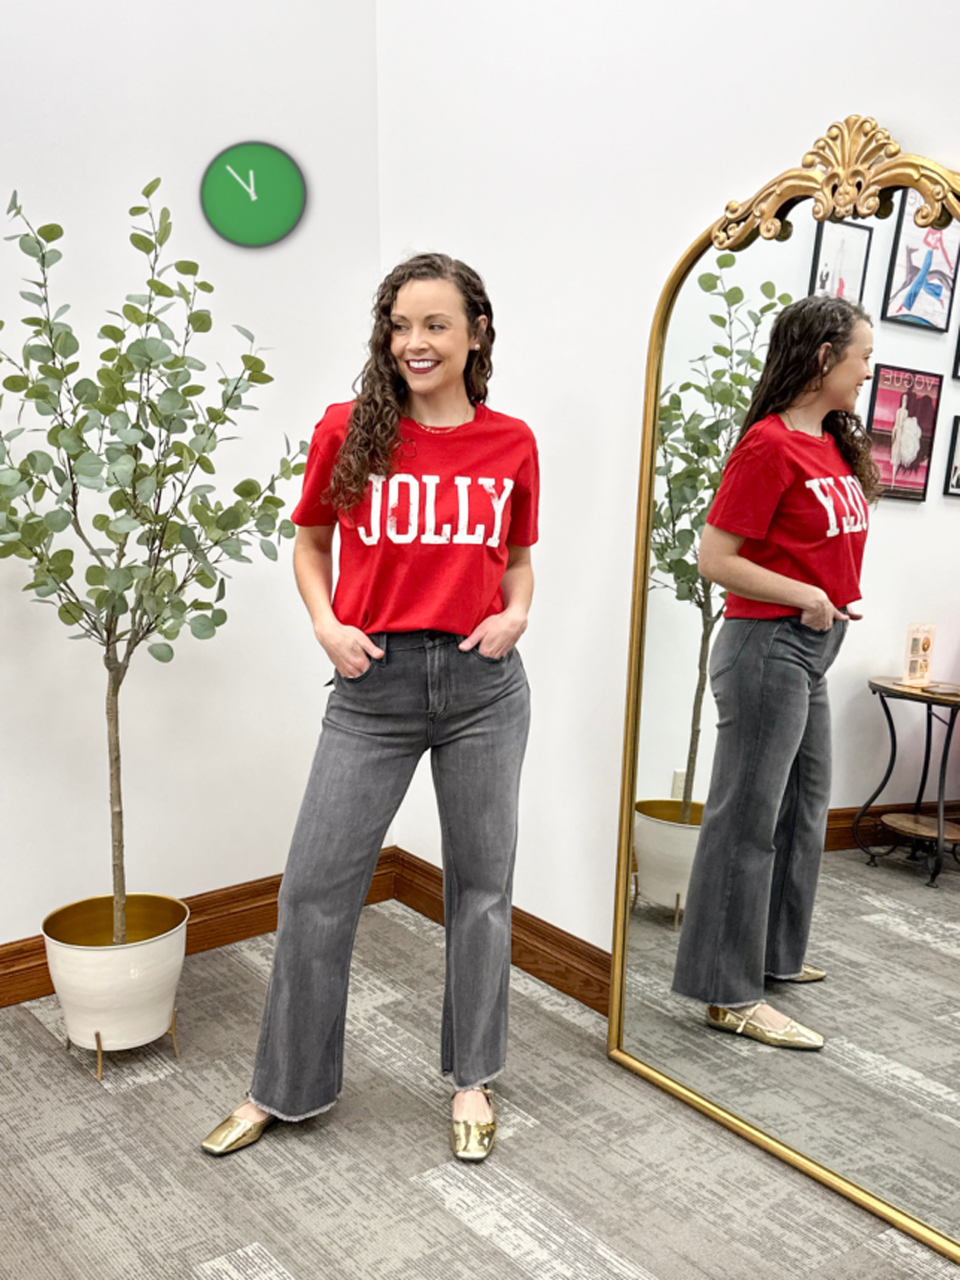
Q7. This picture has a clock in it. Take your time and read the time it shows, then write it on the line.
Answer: 11:53
